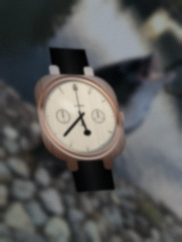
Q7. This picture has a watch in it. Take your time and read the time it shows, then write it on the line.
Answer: 5:38
